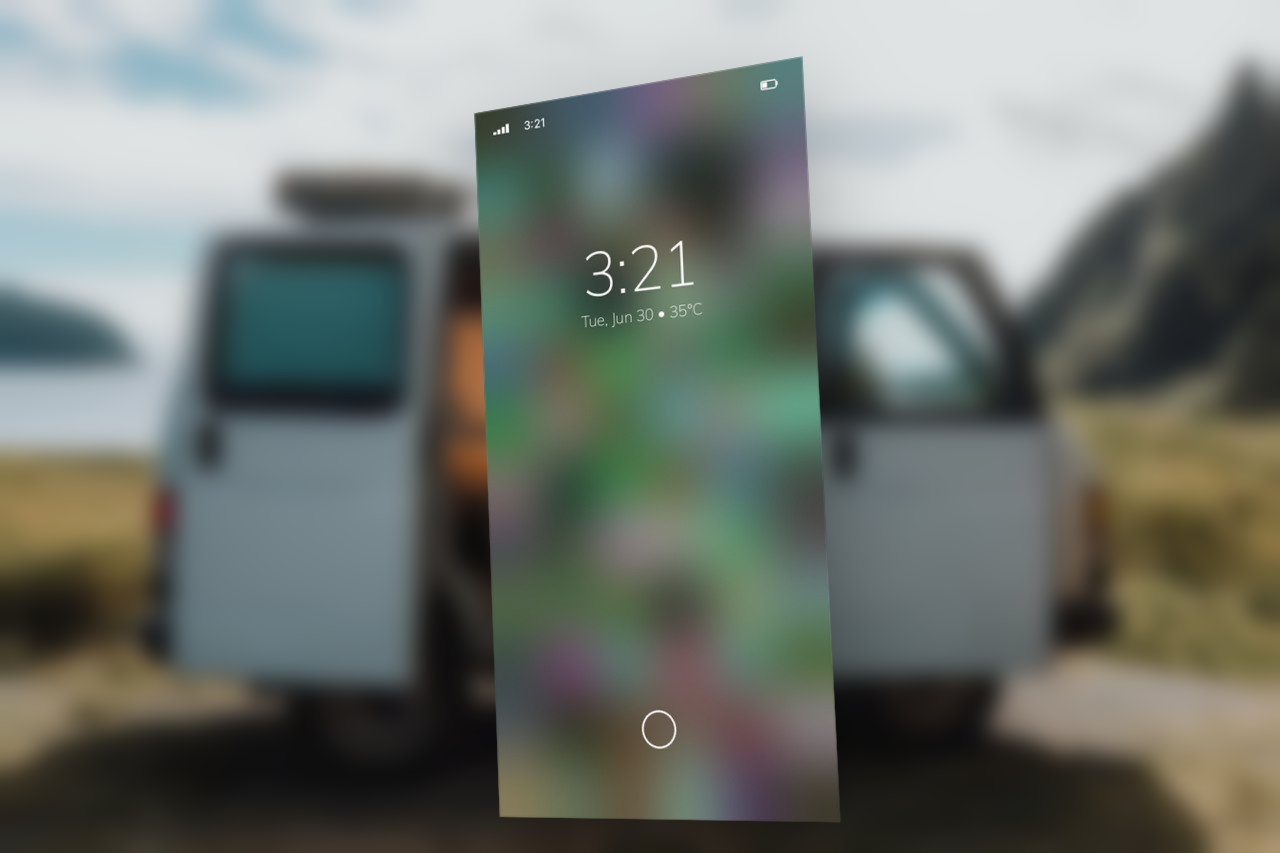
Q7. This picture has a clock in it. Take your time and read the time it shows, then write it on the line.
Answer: 3:21
